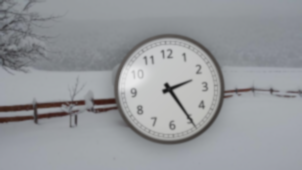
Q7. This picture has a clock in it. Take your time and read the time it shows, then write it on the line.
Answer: 2:25
